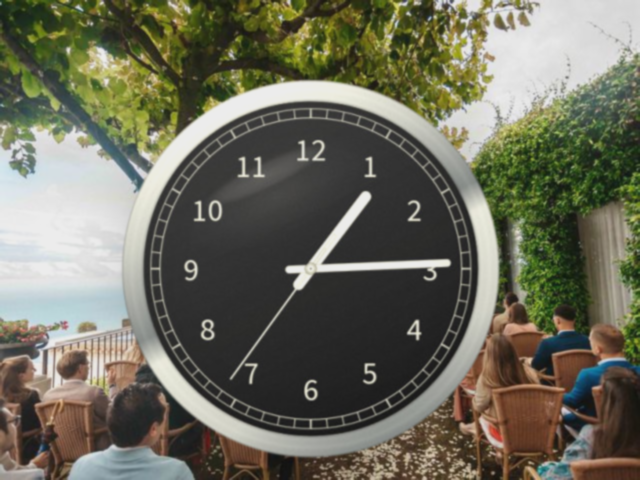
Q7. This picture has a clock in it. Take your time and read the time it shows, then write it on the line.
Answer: 1:14:36
